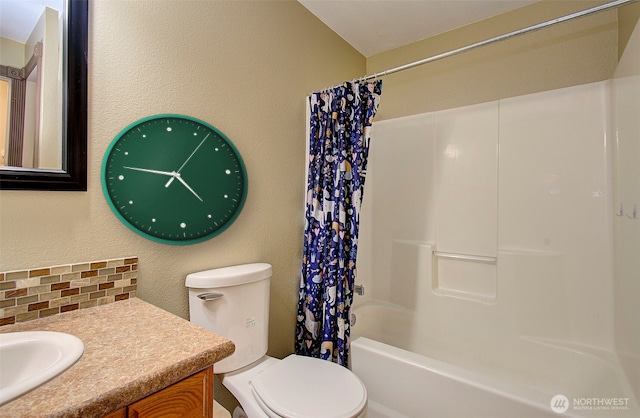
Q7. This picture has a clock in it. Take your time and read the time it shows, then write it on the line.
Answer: 4:47:07
